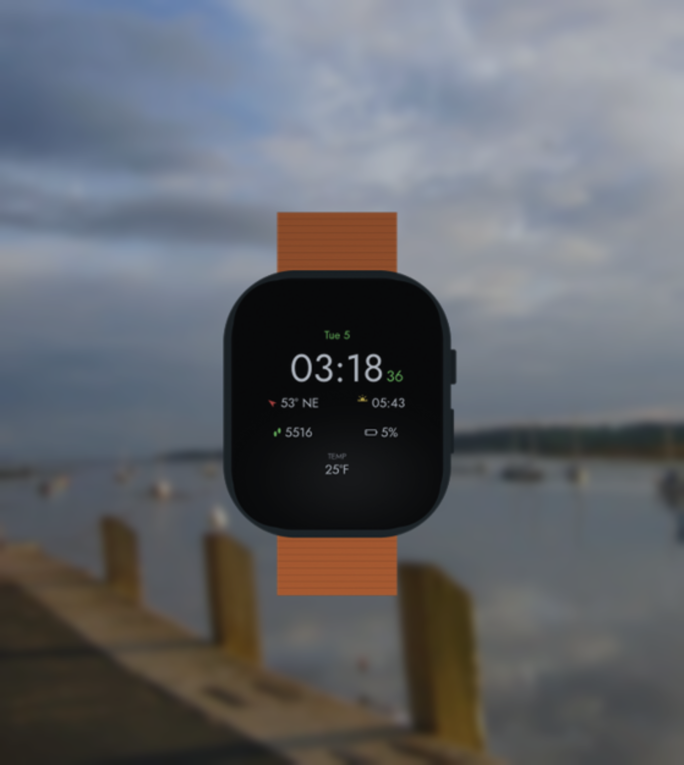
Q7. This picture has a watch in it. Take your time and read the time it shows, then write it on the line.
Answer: 3:18:36
